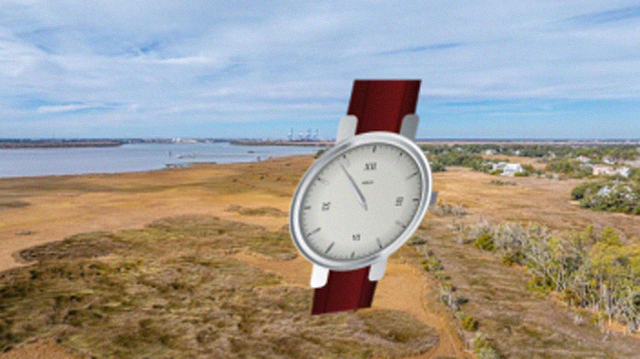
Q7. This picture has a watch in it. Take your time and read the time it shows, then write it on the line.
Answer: 10:54
